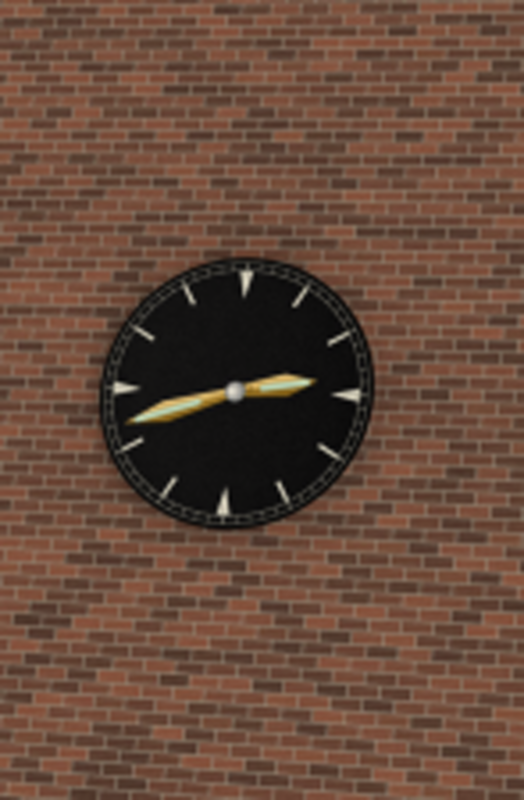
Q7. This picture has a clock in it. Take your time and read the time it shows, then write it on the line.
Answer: 2:42
